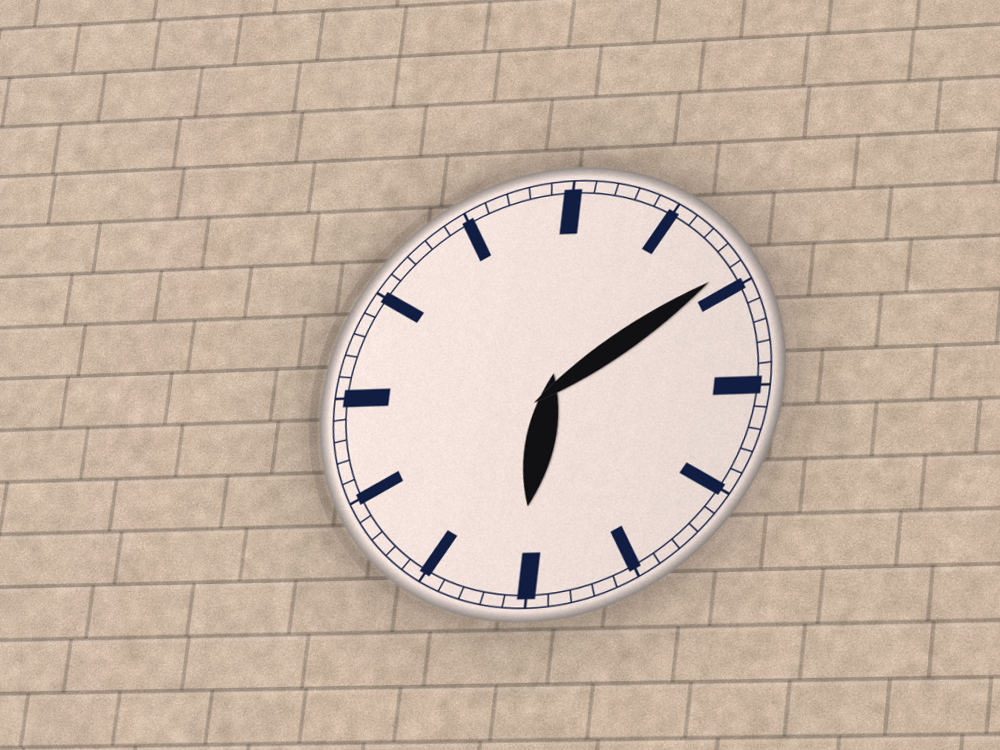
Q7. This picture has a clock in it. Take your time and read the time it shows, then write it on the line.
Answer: 6:09
